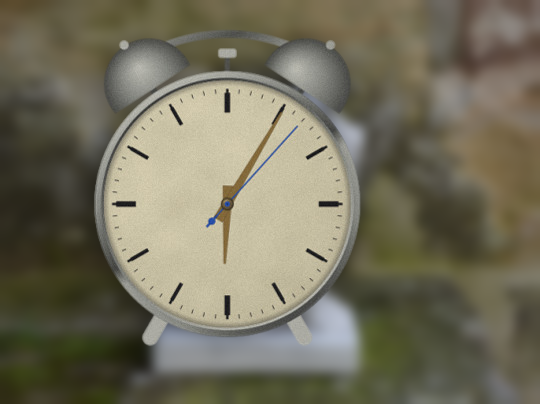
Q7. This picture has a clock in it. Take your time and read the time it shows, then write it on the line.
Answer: 6:05:07
